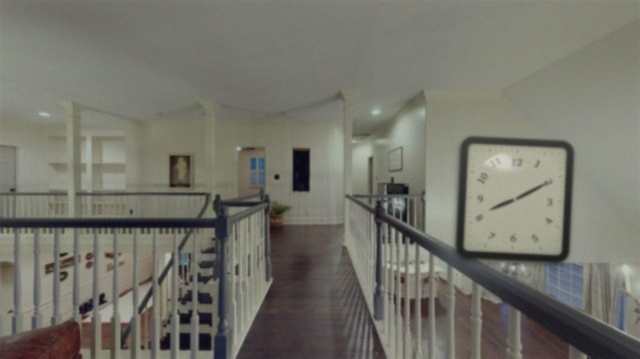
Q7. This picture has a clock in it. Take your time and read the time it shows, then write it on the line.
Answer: 8:10
